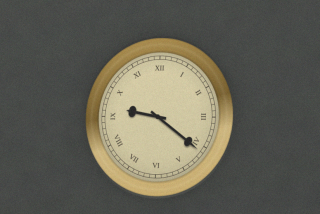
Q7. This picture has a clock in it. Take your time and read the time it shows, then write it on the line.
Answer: 9:21
